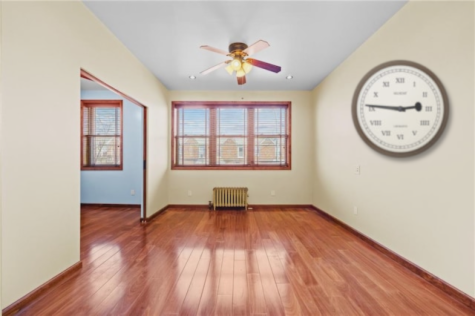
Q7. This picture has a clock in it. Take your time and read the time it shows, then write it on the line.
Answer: 2:46
